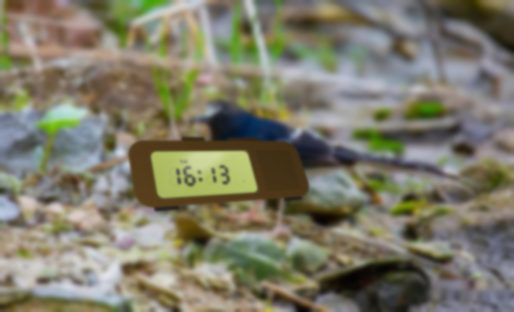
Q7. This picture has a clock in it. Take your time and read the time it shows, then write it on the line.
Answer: 16:13
